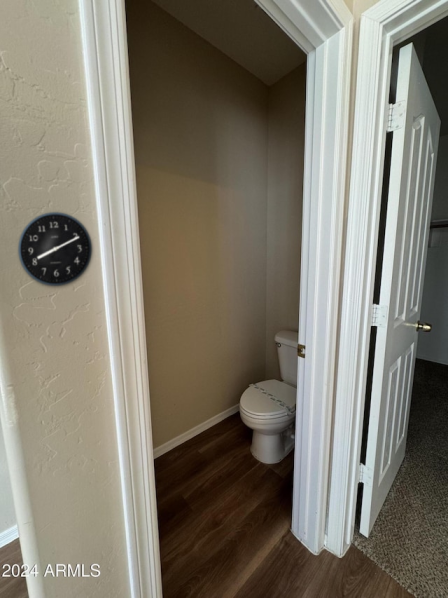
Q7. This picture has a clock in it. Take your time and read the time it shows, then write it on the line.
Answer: 8:11
